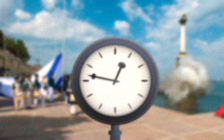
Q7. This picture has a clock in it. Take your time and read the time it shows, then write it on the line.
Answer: 12:47
